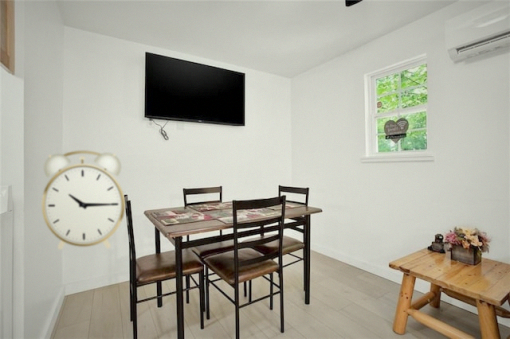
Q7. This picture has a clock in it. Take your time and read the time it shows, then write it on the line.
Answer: 10:15
